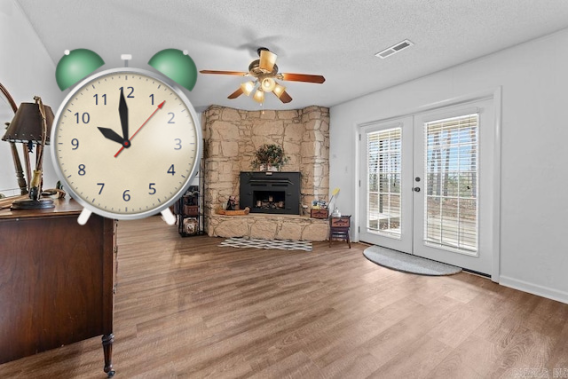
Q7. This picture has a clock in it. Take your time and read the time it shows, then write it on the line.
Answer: 9:59:07
